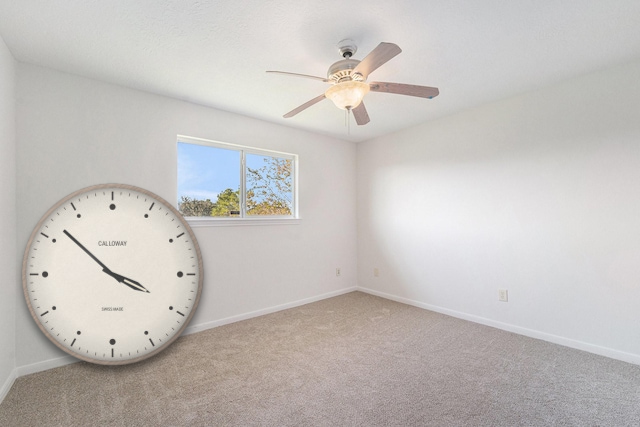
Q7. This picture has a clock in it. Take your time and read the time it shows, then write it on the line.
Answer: 3:52
